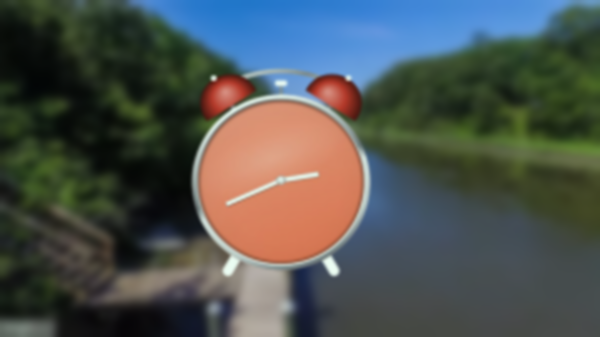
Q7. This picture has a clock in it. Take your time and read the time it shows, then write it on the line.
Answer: 2:41
